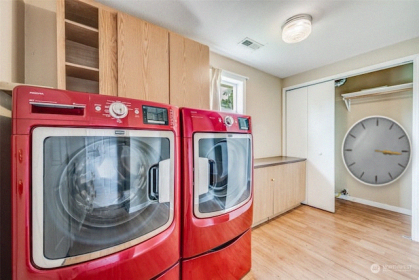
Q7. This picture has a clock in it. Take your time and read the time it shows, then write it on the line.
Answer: 3:16
